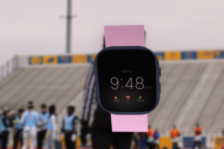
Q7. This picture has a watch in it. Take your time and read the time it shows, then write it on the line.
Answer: 9:48
